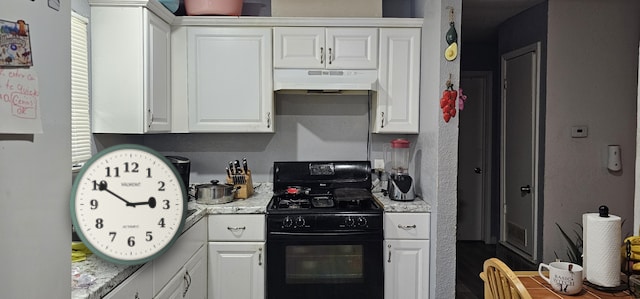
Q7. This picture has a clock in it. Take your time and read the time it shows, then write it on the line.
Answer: 2:50
